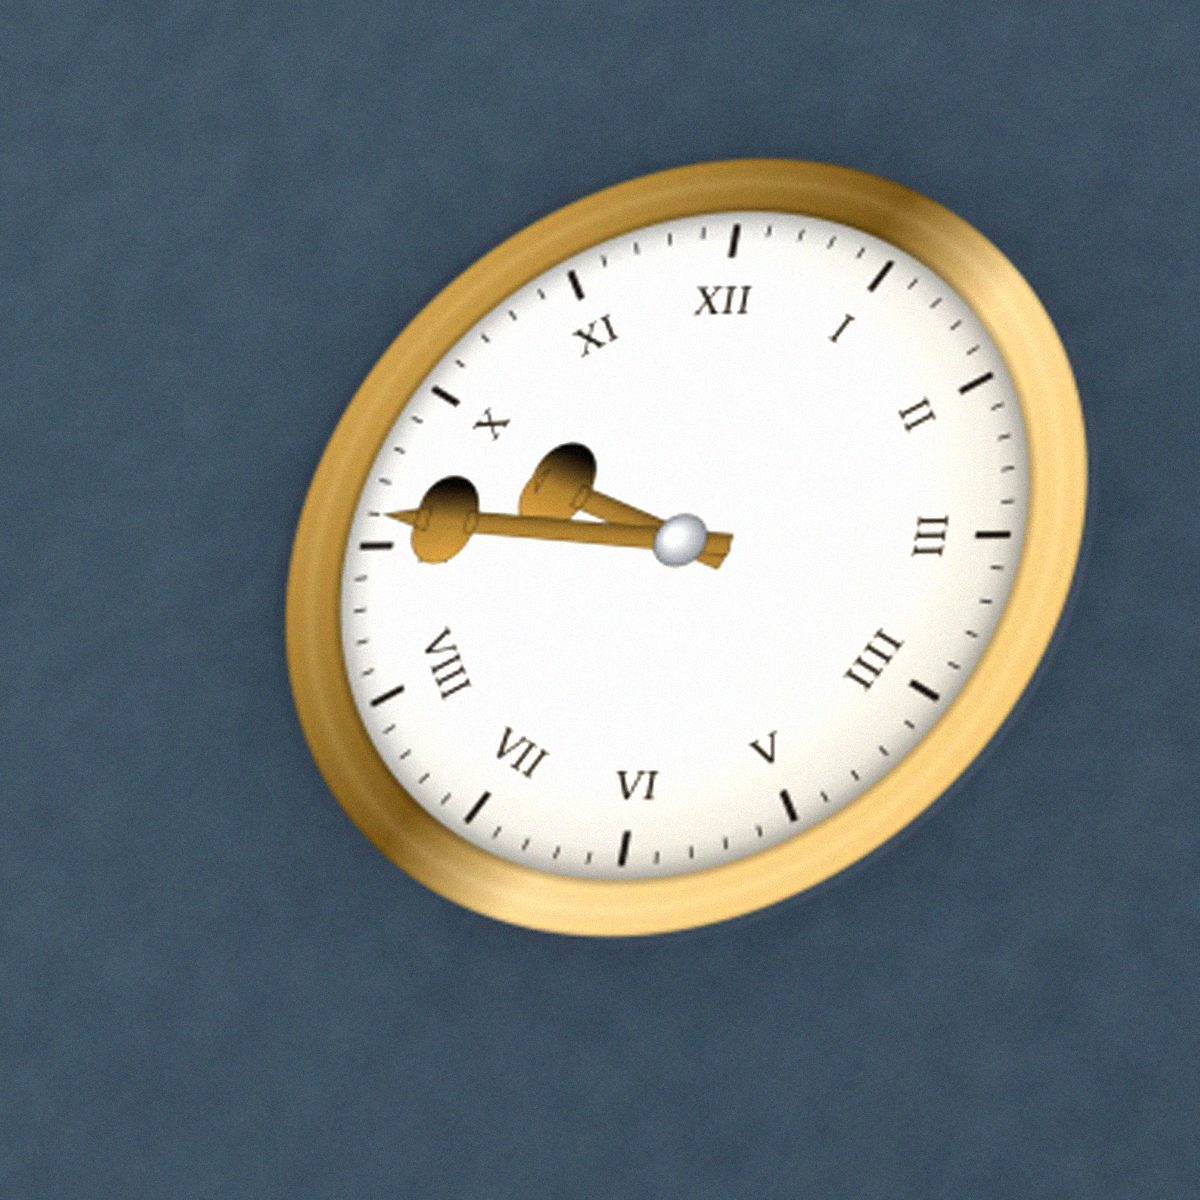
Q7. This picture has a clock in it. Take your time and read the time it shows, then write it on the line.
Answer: 9:46
